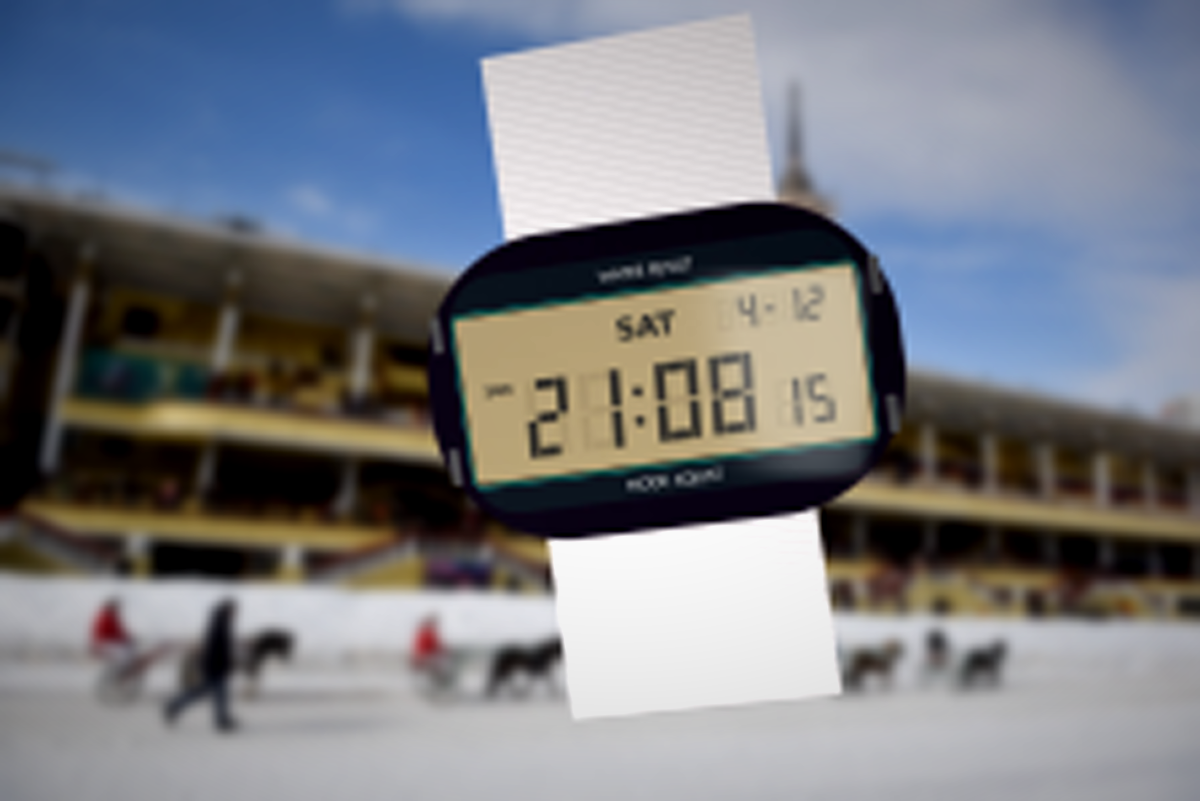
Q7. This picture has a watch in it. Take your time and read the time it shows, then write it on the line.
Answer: 21:08:15
